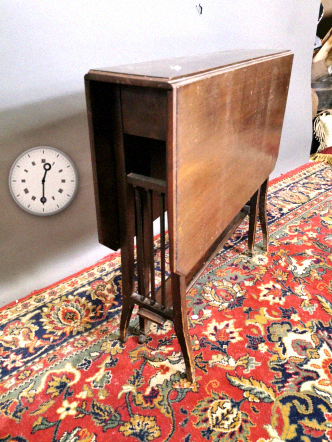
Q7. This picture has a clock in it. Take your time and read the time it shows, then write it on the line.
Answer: 12:30
